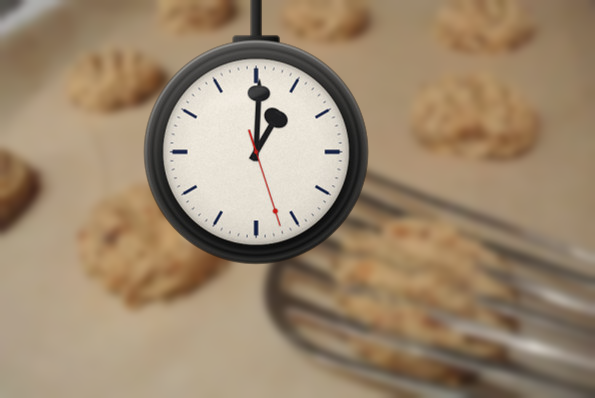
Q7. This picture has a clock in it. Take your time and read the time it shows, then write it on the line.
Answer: 1:00:27
